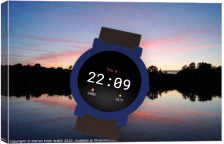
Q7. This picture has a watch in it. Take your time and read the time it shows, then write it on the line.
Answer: 22:09
